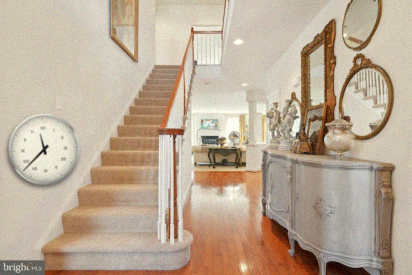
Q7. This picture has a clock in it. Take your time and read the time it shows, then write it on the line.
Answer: 11:38
